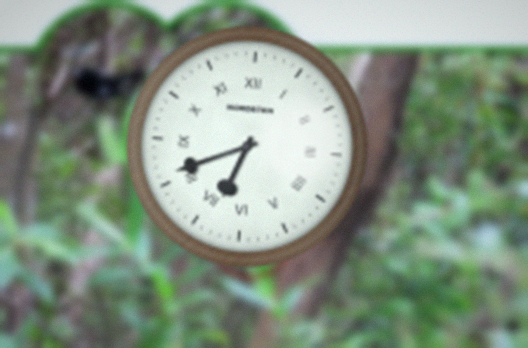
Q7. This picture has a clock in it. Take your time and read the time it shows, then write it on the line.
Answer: 6:41
